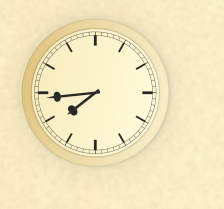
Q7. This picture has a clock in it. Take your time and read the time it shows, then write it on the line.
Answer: 7:44
